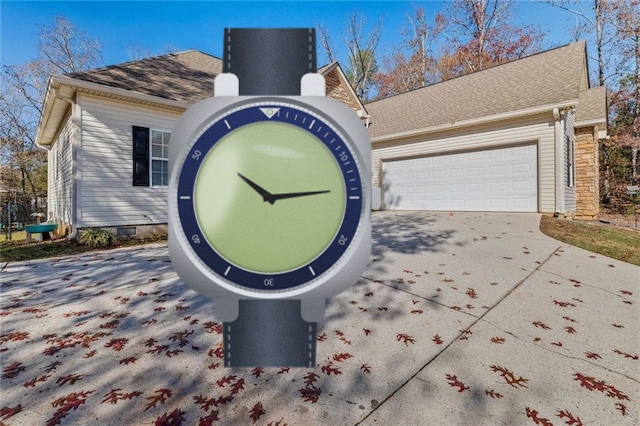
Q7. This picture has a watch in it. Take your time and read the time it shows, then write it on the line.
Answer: 10:14
